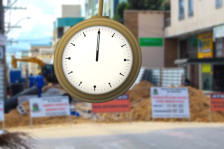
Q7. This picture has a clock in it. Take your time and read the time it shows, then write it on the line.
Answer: 12:00
